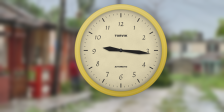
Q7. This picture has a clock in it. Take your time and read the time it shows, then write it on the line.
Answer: 9:16
